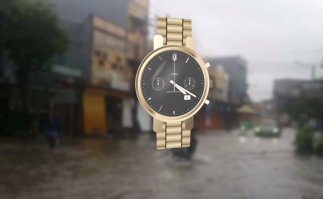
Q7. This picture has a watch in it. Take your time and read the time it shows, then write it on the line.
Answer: 4:20
